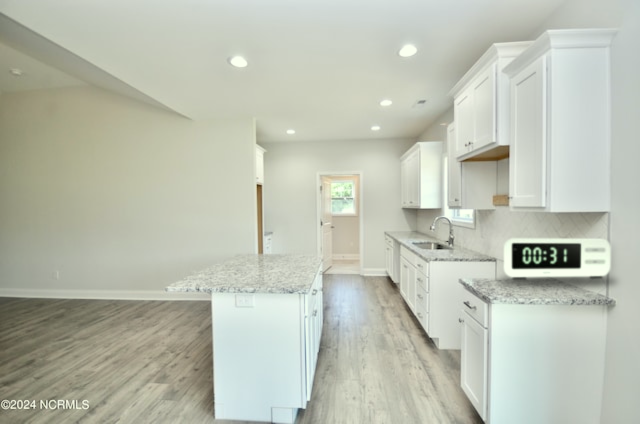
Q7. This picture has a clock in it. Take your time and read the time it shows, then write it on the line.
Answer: 0:31
